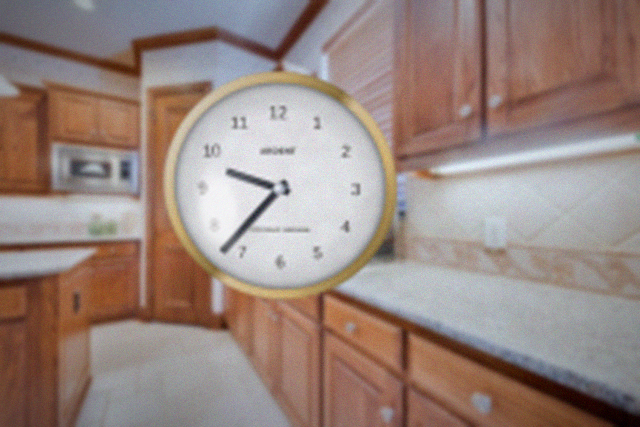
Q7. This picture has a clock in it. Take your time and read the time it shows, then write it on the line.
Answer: 9:37
